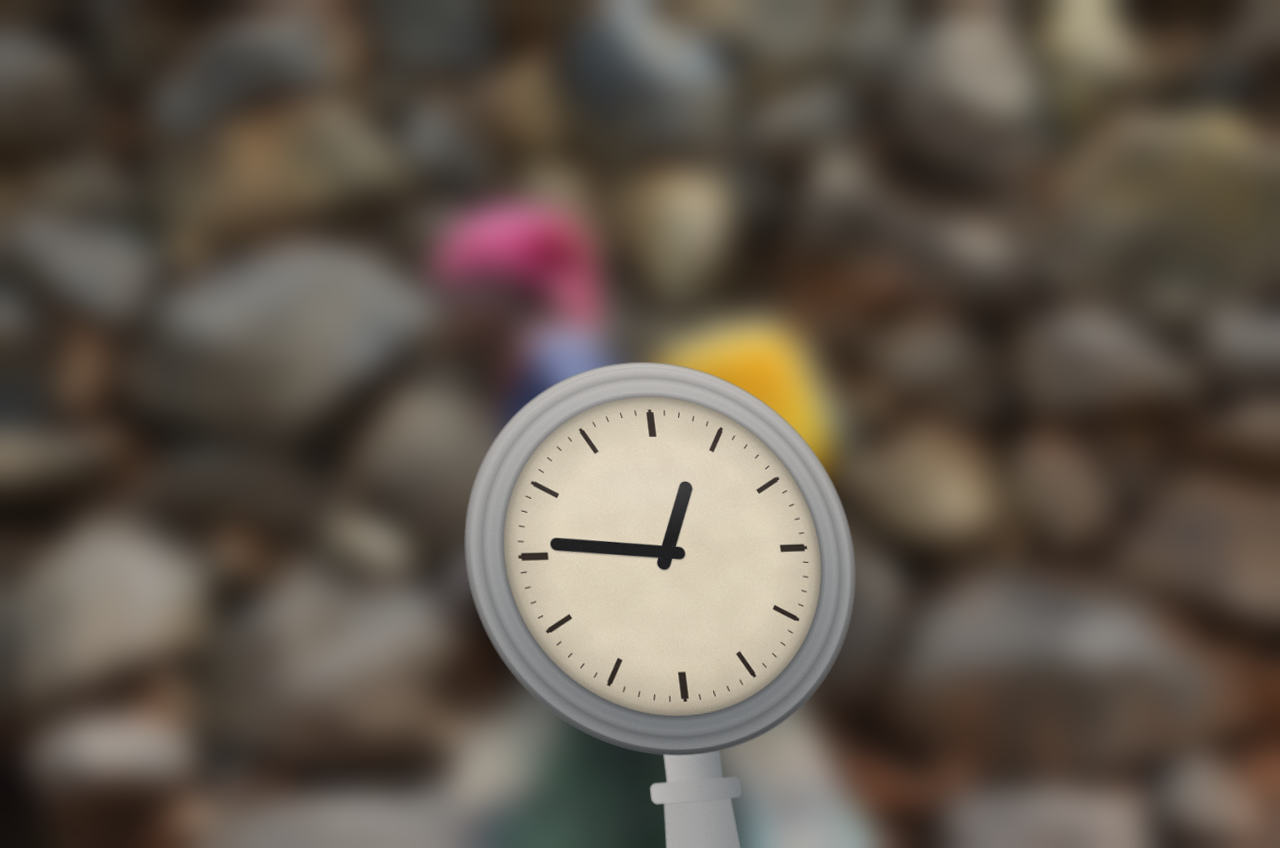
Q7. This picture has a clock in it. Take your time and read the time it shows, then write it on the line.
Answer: 12:46
